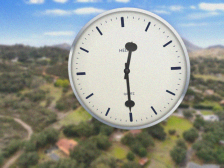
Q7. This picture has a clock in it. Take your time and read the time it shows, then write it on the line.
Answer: 12:30
